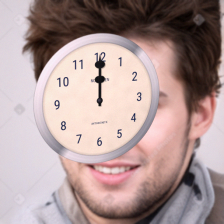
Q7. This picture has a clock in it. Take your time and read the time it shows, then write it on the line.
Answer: 12:00
